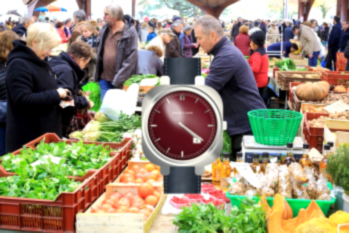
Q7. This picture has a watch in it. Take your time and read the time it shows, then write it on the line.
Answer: 4:21
